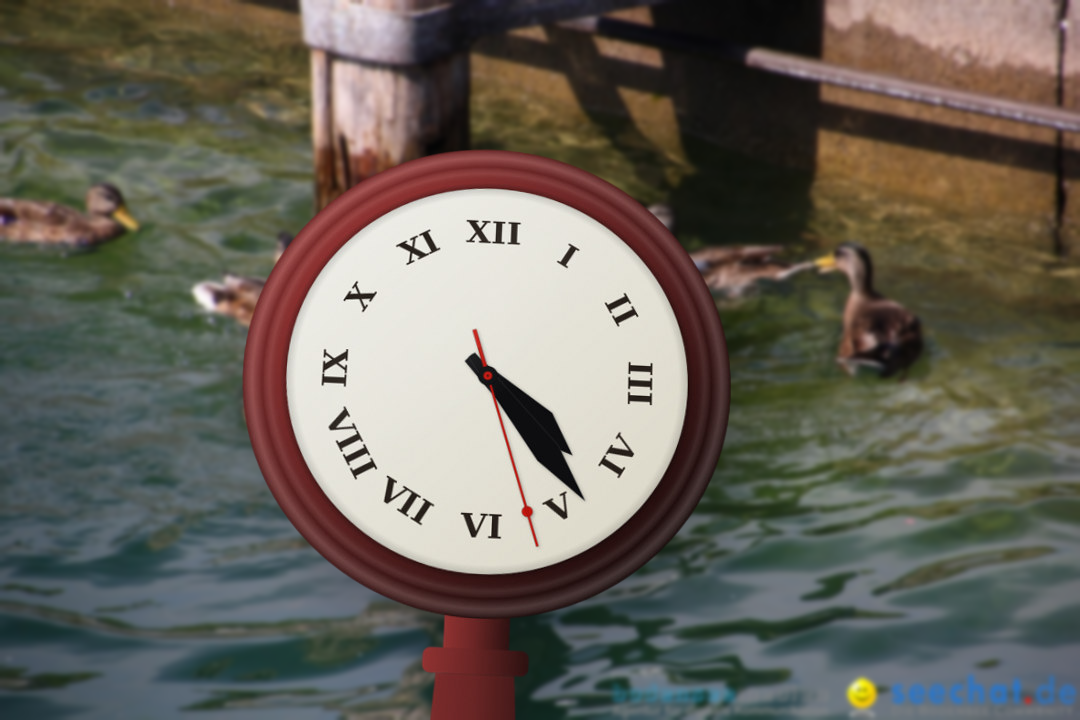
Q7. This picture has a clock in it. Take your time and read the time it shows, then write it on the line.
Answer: 4:23:27
